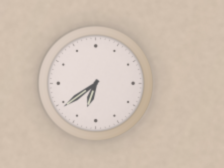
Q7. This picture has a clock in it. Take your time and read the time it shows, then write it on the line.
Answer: 6:39
